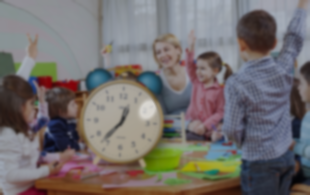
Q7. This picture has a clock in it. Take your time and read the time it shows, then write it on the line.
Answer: 12:37
